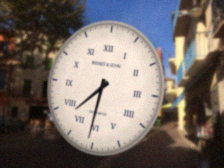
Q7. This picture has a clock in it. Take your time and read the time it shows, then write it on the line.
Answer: 7:31
